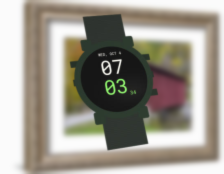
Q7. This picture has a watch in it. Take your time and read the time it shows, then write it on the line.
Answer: 7:03
